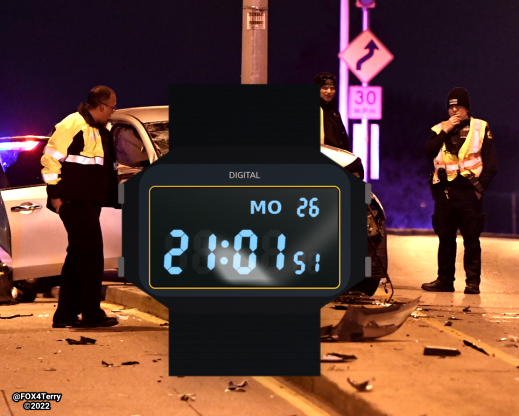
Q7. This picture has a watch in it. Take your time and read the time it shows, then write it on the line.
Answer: 21:01:51
